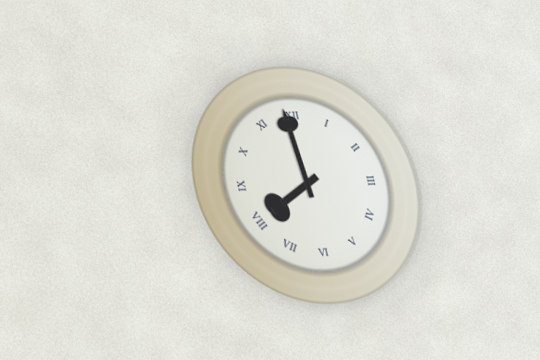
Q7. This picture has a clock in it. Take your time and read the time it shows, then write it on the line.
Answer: 7:59
